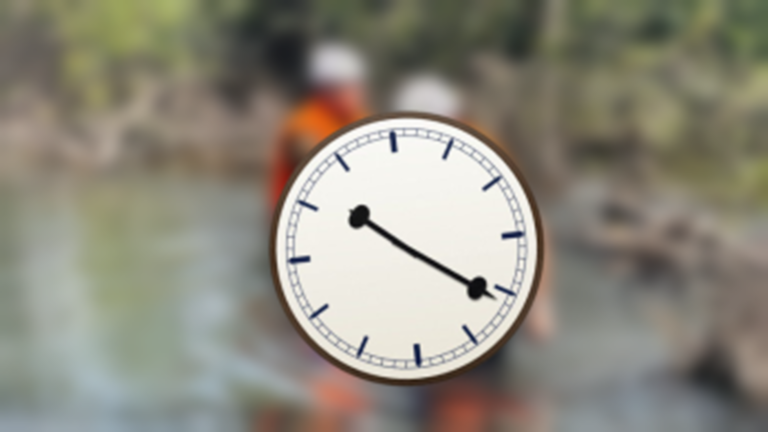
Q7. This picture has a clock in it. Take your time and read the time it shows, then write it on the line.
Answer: 10:21
